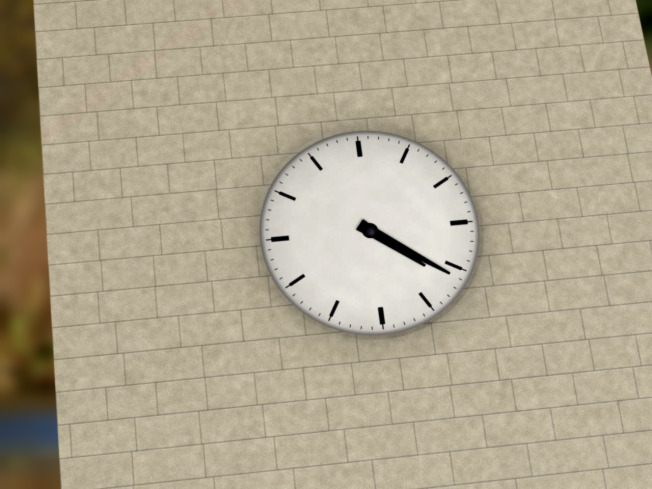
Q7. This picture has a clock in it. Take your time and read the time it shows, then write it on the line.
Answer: 4:21
